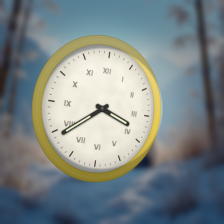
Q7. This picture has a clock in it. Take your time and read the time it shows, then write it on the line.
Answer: 3:39
